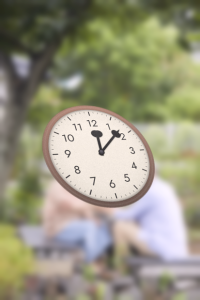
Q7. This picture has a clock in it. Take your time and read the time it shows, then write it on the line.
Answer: 12:08
